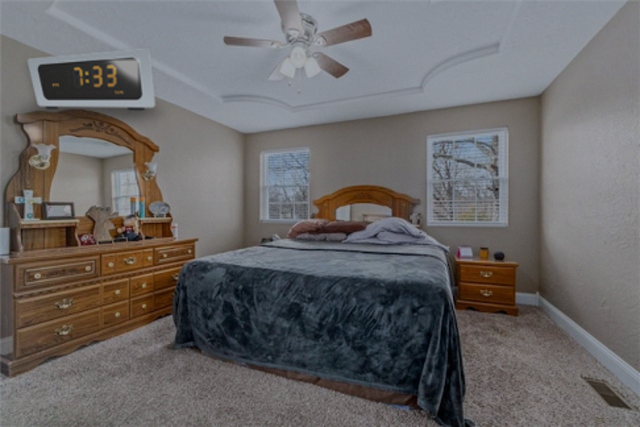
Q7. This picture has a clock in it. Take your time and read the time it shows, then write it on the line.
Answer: 7:33
